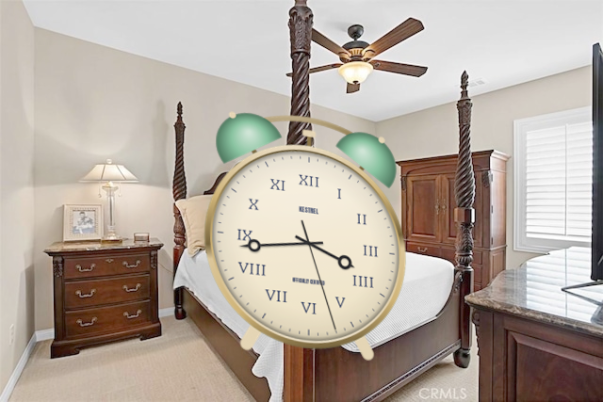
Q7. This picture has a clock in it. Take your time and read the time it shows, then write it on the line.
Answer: 3:43:27
